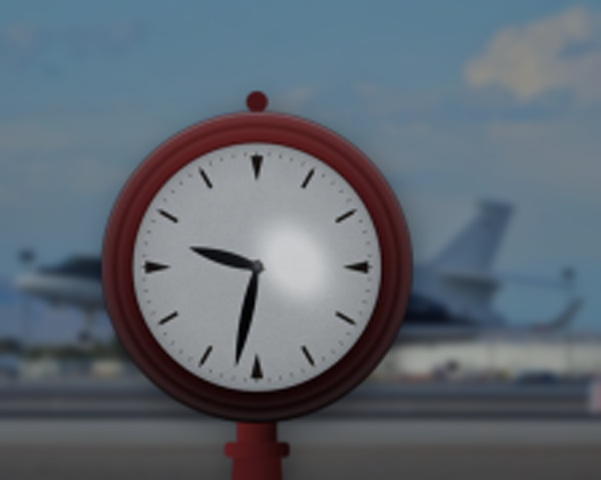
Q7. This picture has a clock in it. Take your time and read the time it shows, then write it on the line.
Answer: 9:32
